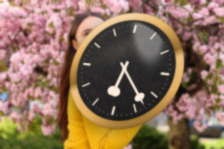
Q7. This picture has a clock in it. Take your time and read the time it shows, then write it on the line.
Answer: 6:23
